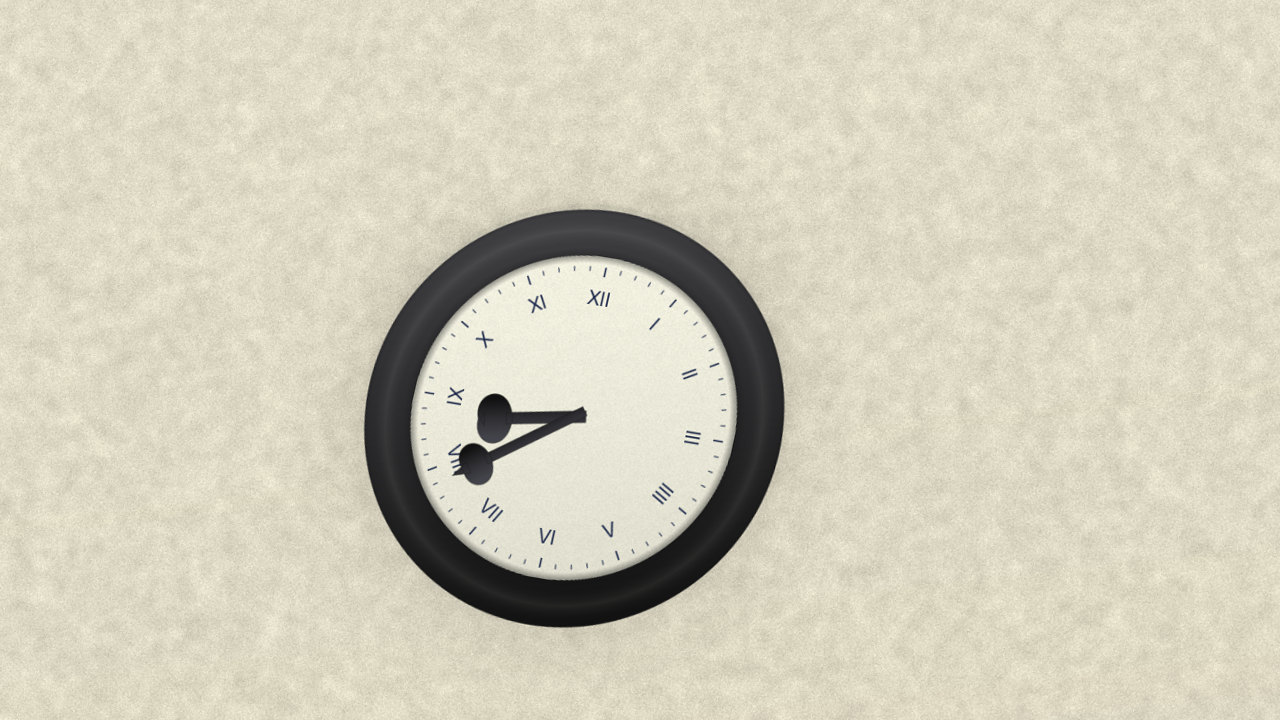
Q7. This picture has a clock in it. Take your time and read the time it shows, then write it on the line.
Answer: 8:39
